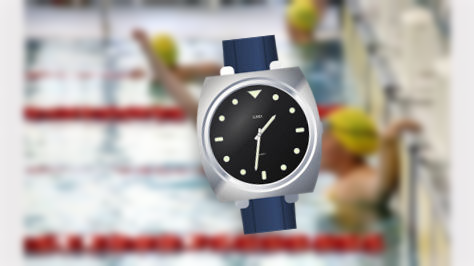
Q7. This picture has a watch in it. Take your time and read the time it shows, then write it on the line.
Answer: 1:32
